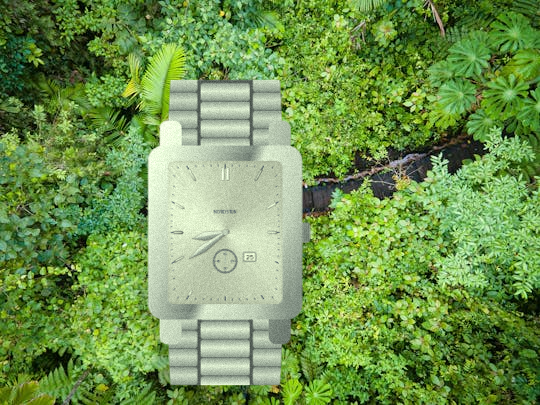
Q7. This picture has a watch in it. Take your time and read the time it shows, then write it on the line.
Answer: 8:39
